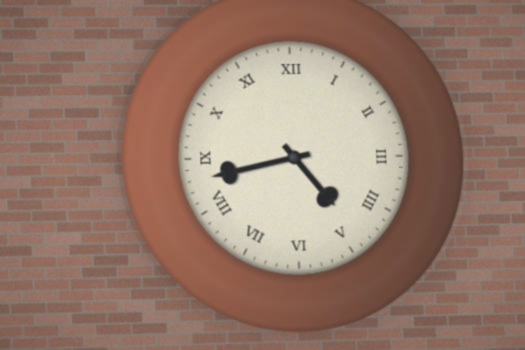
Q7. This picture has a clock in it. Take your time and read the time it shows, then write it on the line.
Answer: 4:43
